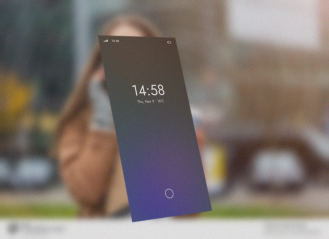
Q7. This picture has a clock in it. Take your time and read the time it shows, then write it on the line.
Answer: 14:58
